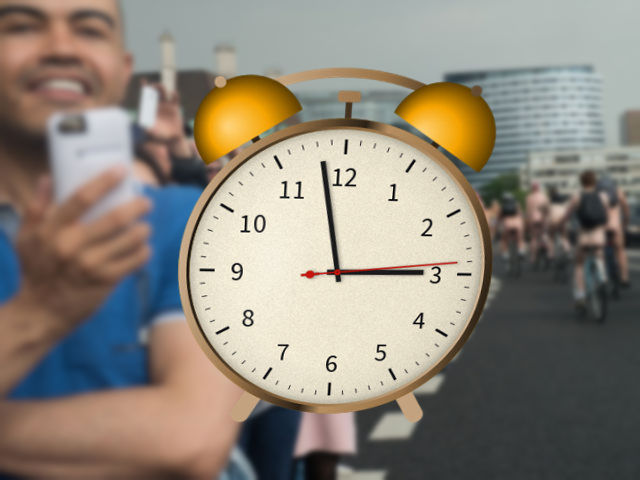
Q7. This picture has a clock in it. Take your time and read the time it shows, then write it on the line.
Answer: 2:58:14
